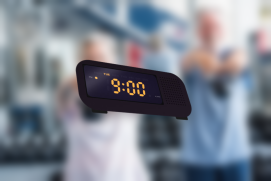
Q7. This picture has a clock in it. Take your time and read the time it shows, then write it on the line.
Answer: 9:00
